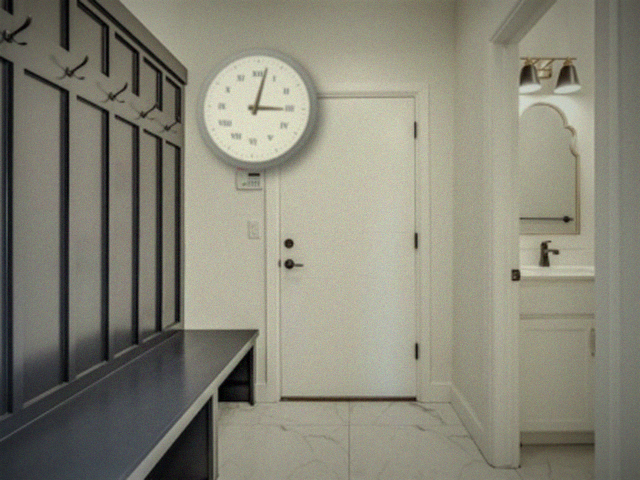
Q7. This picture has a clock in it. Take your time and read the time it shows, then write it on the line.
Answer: 3:02
